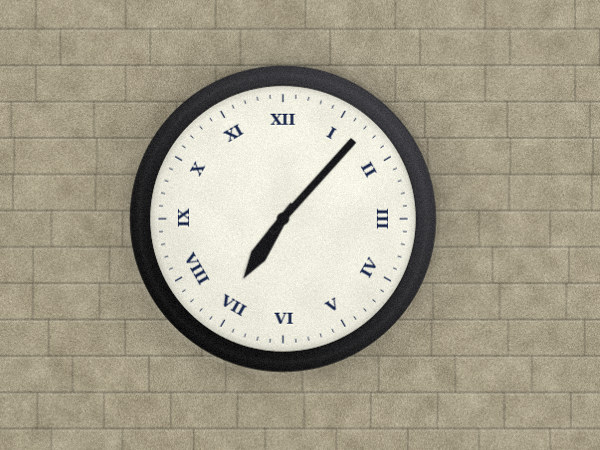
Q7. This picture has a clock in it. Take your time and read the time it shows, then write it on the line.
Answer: 7:07
